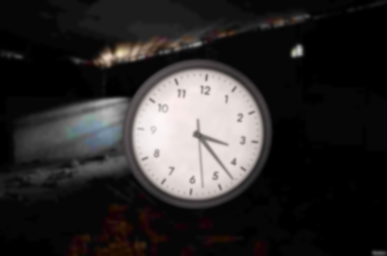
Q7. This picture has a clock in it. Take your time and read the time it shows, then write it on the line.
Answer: 3:22:28
